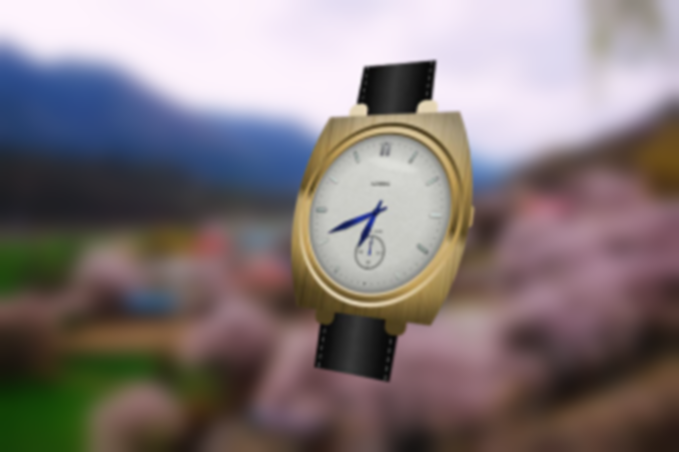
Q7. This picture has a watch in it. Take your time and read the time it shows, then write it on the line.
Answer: 6:41
